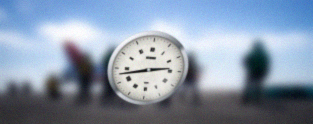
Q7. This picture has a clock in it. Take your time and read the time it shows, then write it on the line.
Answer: 2:43
